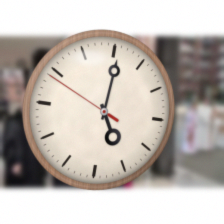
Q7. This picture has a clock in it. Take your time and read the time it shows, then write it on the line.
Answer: 5:00:49
